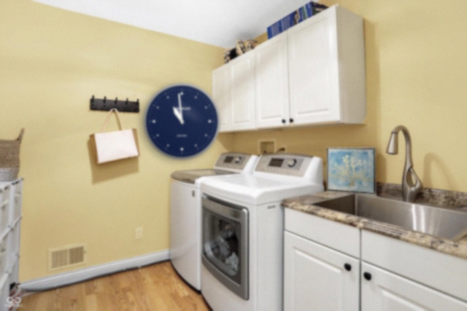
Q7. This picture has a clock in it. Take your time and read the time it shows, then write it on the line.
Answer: 10:59
